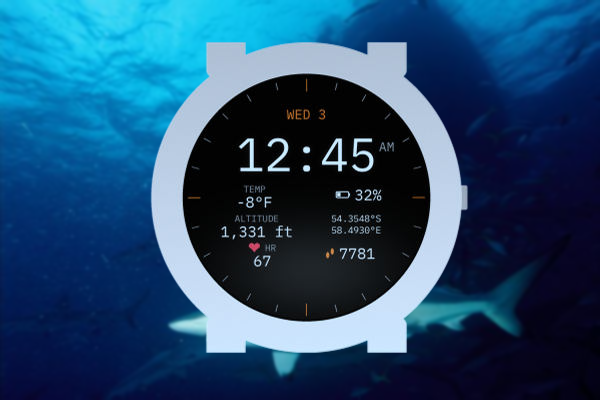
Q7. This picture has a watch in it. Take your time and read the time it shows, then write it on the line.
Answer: 12:45
